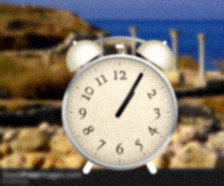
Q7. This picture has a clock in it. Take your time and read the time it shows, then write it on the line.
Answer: 1:05
